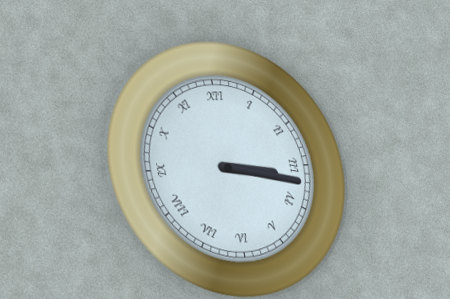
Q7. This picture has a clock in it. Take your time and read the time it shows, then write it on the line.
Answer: 3:17
